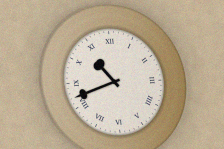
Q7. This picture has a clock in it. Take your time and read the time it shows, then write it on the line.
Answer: 10:42
